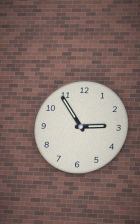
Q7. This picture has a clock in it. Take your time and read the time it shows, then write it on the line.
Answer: 2:54
